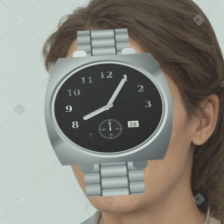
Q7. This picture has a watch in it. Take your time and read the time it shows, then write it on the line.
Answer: 8:05
